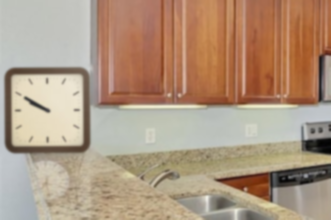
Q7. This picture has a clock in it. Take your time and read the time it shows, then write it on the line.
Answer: 9:50
